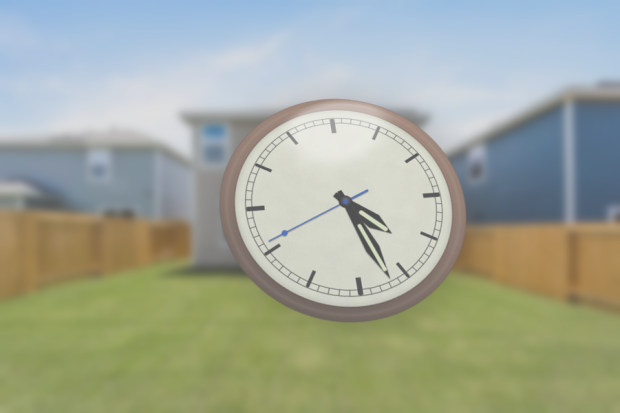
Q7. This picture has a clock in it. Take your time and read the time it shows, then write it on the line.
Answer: 4:26:41
